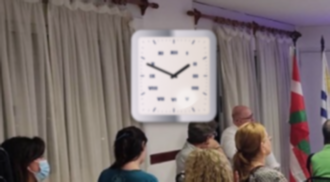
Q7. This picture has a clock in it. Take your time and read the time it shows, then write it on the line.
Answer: 1:49
